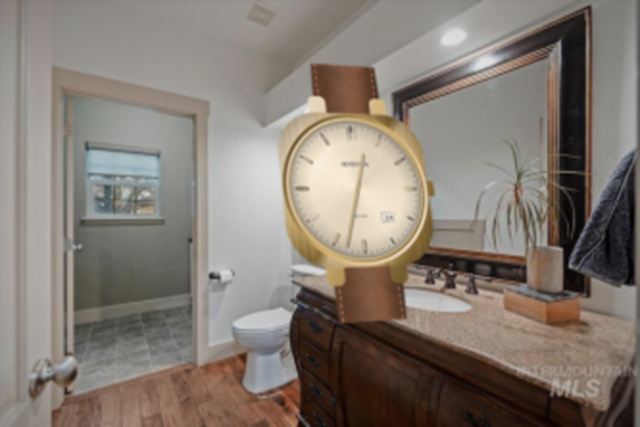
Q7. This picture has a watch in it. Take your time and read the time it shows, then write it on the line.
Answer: 12:33
